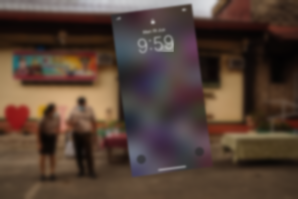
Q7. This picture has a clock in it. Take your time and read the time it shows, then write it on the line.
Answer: 9:59
